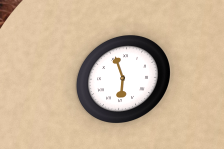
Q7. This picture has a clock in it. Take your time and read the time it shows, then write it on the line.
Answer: 5:56
